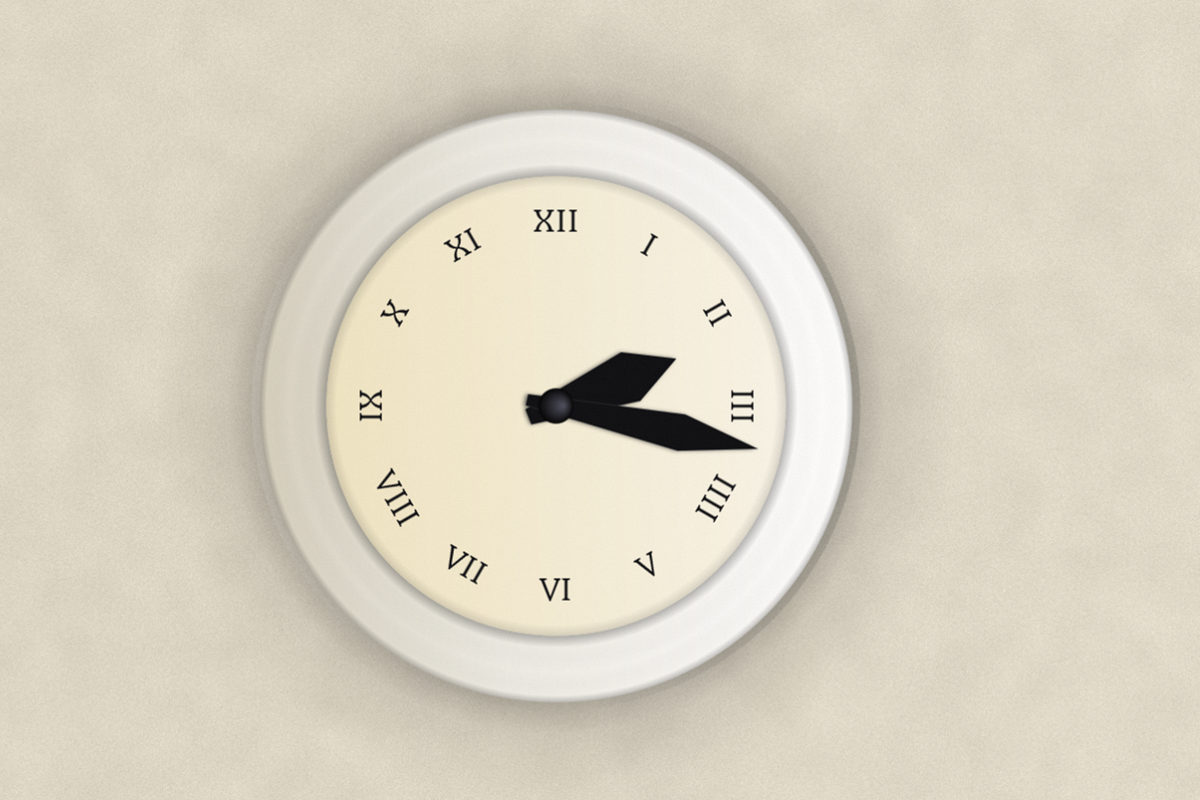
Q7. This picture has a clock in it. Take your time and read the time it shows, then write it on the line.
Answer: 2:17
